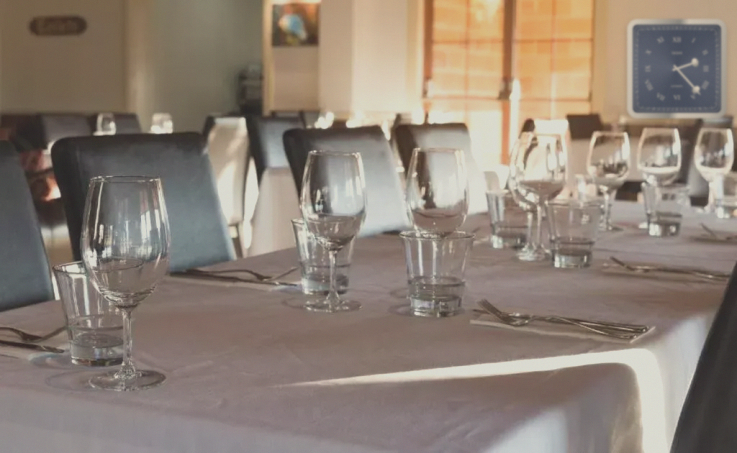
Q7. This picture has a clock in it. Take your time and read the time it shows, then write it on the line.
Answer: 2:23
